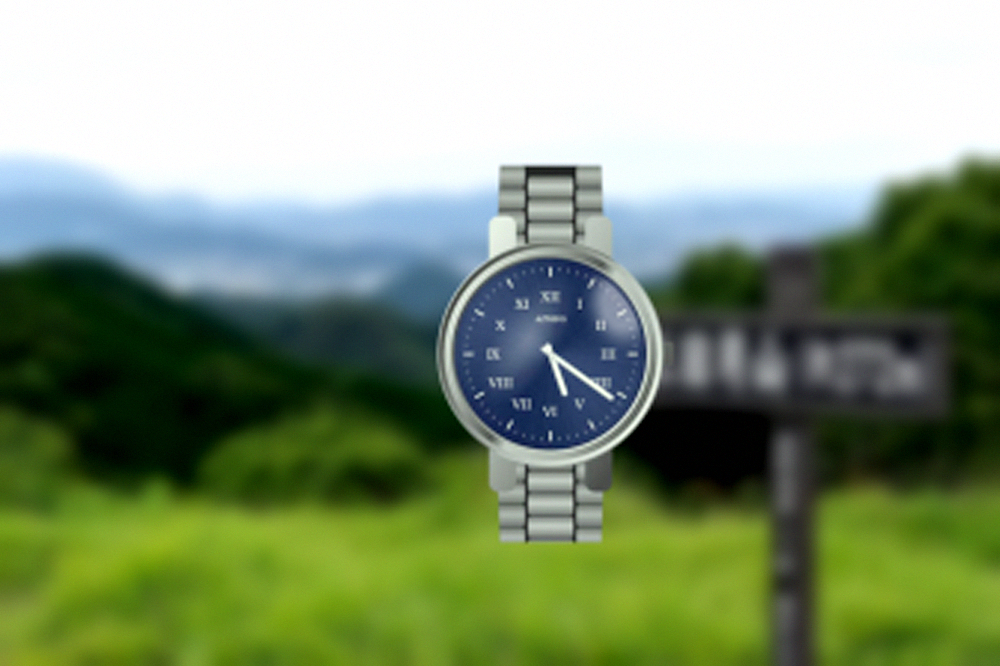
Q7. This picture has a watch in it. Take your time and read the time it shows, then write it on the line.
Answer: 5:21
